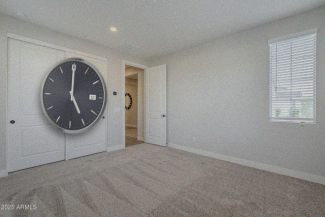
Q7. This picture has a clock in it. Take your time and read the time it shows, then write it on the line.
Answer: 5:00
